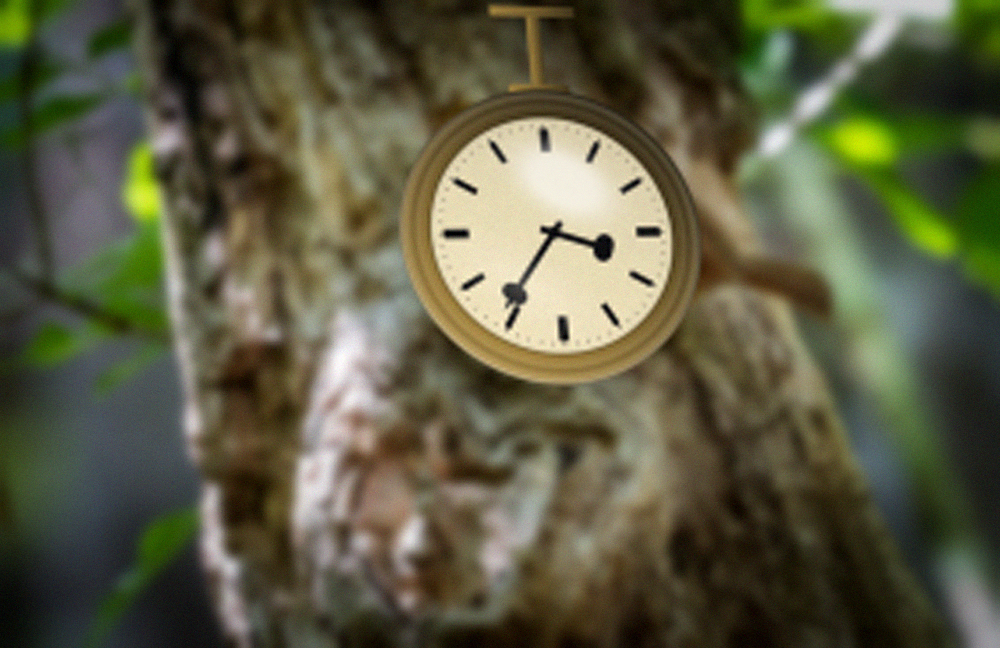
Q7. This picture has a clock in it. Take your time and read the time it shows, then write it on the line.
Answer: 3:36
